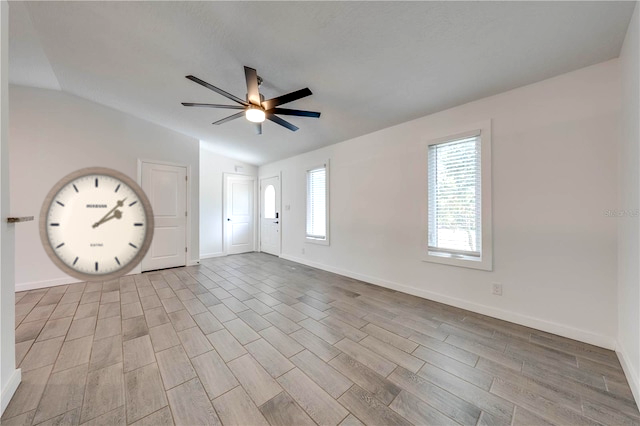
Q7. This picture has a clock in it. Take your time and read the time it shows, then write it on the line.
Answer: 2:08
